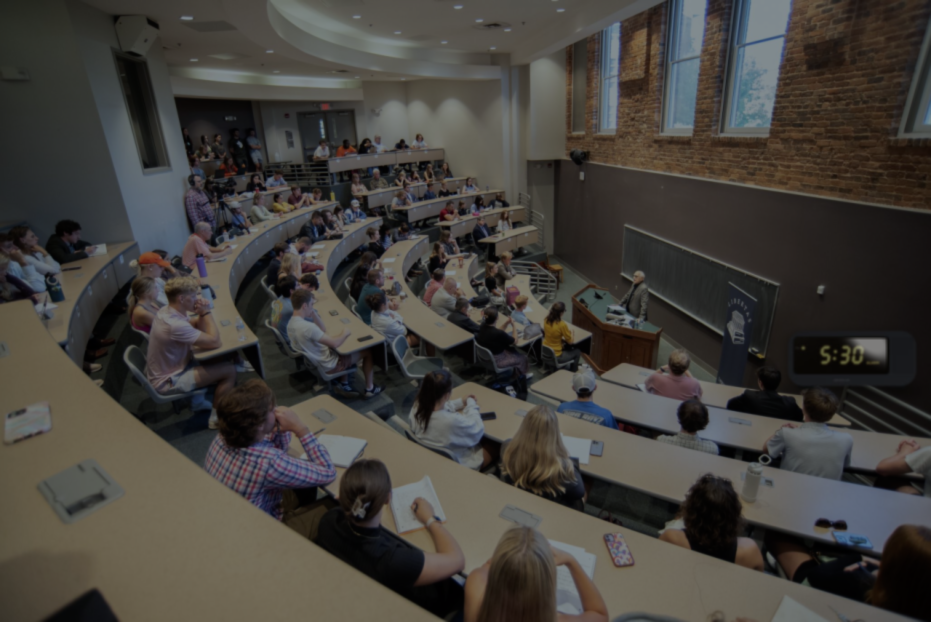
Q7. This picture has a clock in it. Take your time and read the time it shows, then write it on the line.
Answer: 5:30
